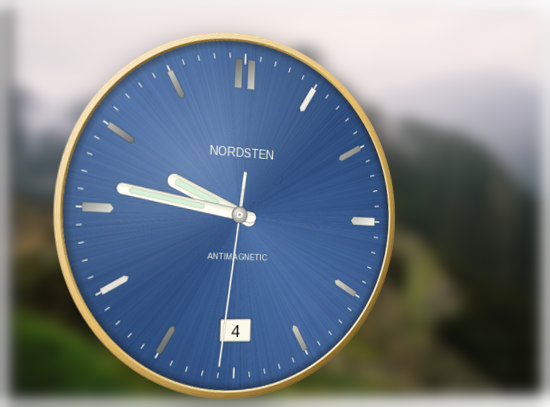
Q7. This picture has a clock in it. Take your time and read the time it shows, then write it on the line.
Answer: 9:46:31
